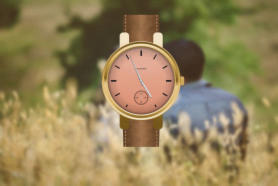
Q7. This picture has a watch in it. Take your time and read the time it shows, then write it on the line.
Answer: 4:56
